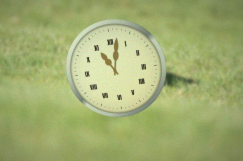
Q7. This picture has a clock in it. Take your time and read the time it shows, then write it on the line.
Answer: 11:02
